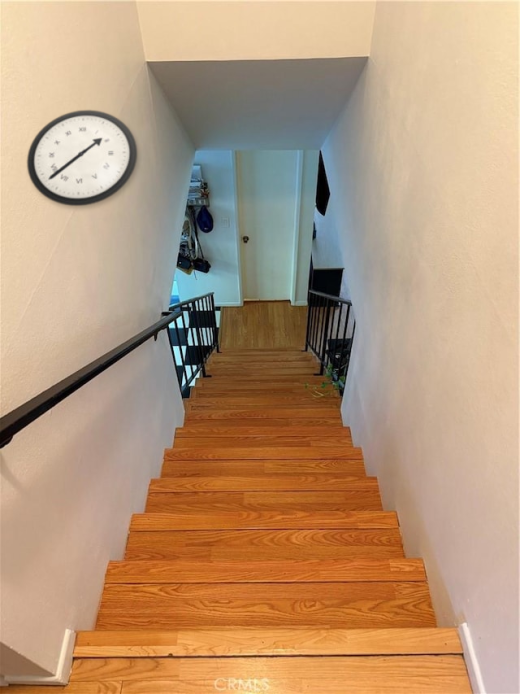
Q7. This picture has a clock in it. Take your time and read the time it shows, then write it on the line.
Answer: 1:38
